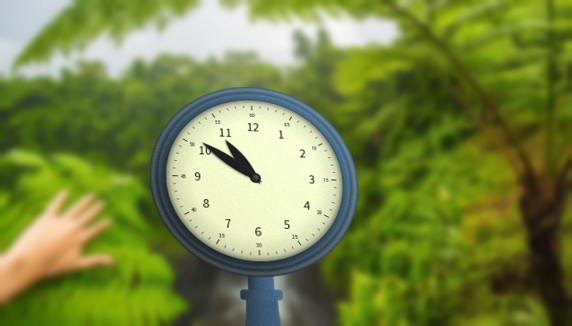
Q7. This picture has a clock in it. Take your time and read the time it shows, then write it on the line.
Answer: 10:51
